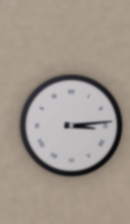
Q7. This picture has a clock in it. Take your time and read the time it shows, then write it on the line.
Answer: 3:14
